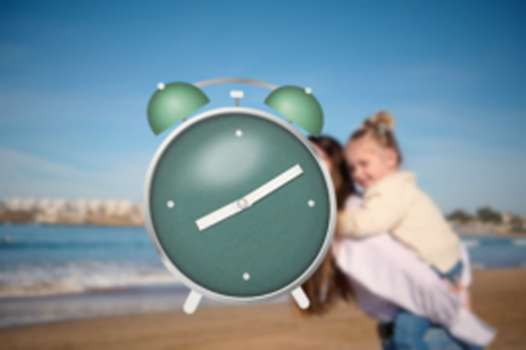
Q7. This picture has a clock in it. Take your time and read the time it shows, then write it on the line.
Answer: 8:10
